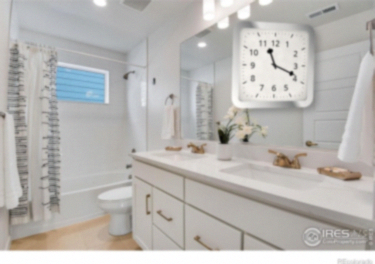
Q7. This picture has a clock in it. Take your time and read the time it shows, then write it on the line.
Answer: 11:19
